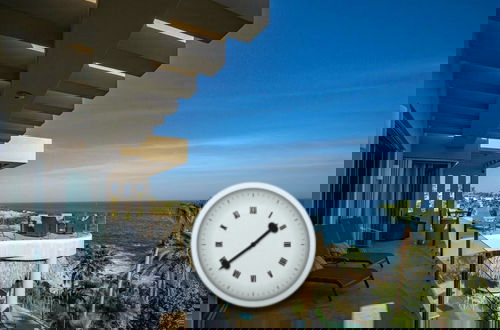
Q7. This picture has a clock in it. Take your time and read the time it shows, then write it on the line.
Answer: 1:39
